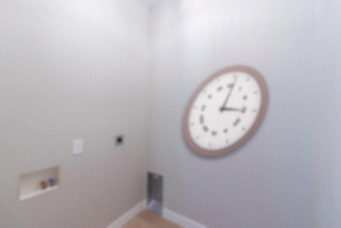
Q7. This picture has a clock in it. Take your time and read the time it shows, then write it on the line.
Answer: 3:01
